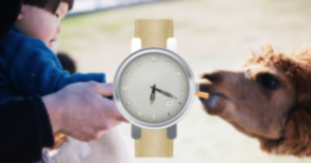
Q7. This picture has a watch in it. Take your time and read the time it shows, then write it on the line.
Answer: 6:19
